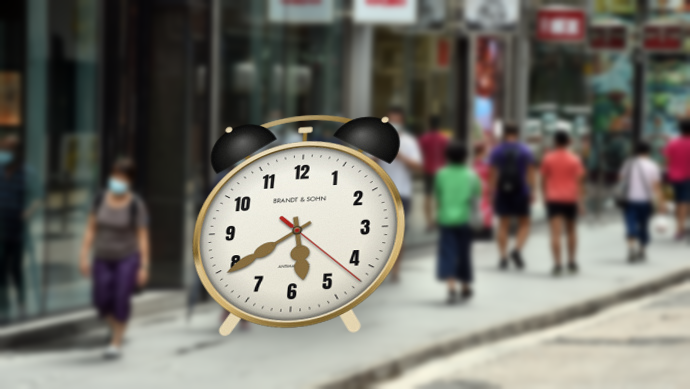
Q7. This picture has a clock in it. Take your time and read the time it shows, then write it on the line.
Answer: 5:39:22
